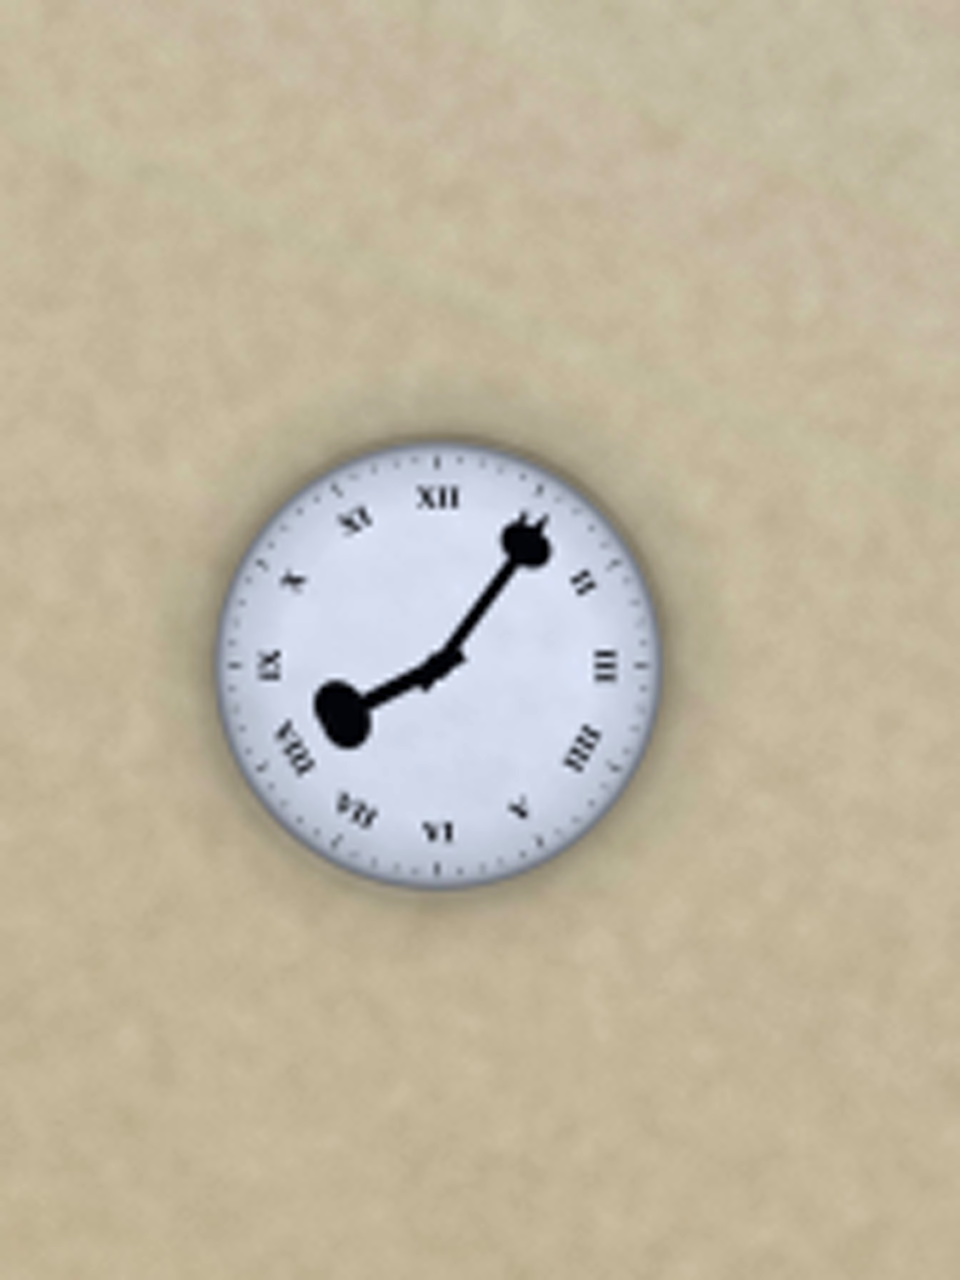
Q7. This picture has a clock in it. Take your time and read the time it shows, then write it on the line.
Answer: 8:06
